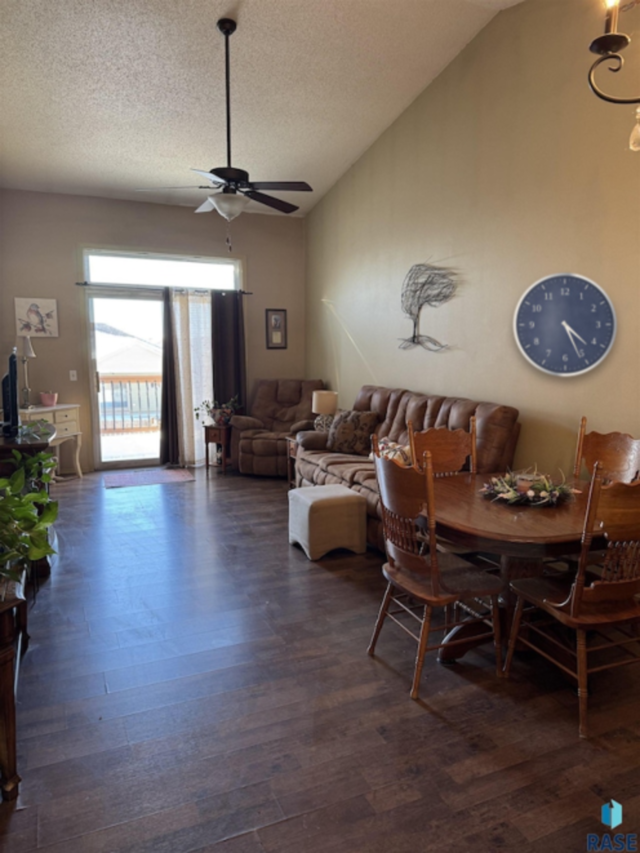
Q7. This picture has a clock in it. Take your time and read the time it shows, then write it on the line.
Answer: 4:26
